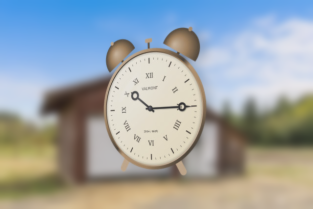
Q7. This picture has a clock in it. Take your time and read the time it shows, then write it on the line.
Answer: 10:15
